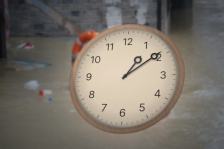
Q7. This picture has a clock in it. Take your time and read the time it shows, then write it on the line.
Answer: 1:09
